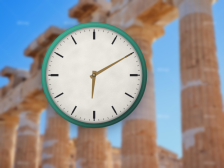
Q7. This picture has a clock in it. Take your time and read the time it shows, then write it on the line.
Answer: 6:10
